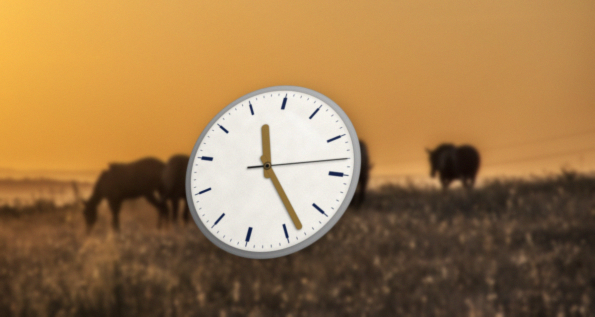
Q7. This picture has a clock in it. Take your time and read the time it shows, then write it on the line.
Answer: 11:23:13
